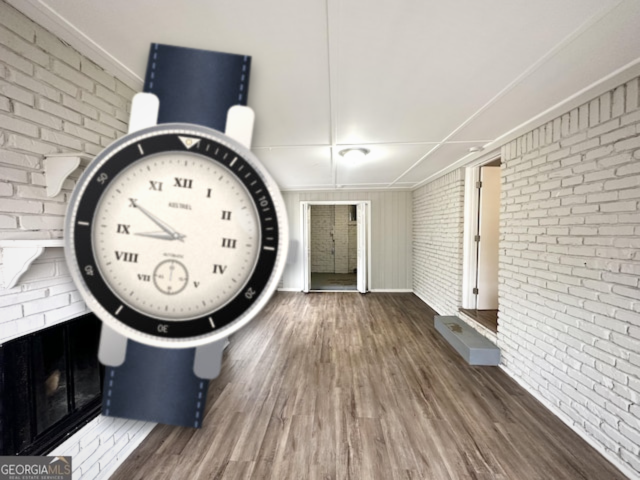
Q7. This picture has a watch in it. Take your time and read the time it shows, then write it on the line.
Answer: 8:50
